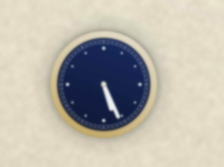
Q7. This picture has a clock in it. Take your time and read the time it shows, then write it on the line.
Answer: 5:26
